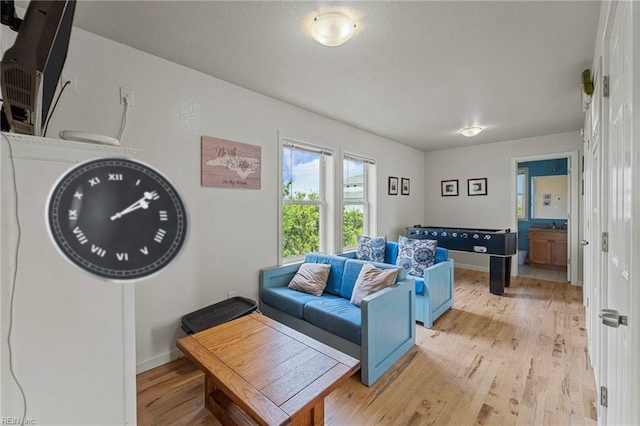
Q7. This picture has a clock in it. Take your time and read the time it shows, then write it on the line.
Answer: 2:09
